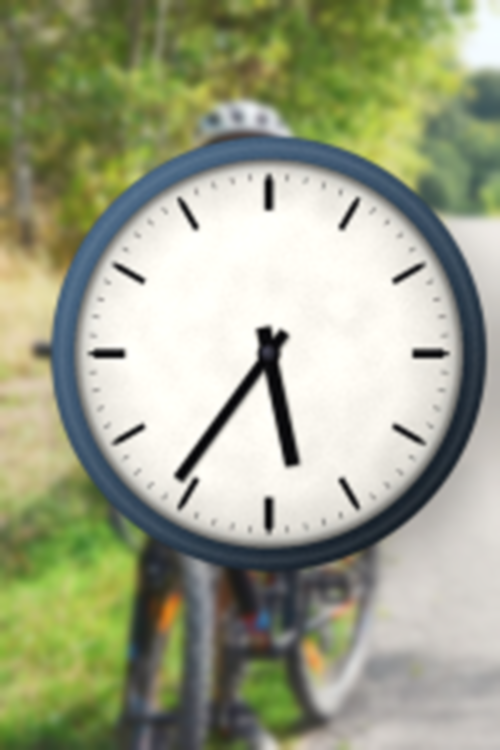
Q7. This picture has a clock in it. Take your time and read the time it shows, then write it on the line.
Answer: 5:36
